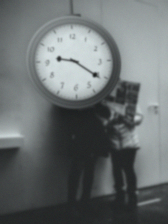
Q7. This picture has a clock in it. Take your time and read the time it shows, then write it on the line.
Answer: 9:21
